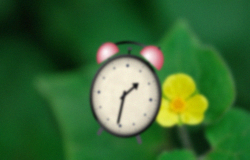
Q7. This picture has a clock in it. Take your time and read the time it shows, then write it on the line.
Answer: 1:31
